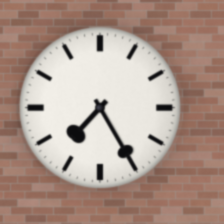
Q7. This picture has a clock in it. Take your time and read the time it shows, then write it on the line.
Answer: 7:25
